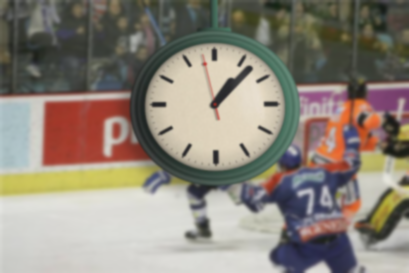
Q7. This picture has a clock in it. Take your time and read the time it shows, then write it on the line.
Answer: 1:06:58
